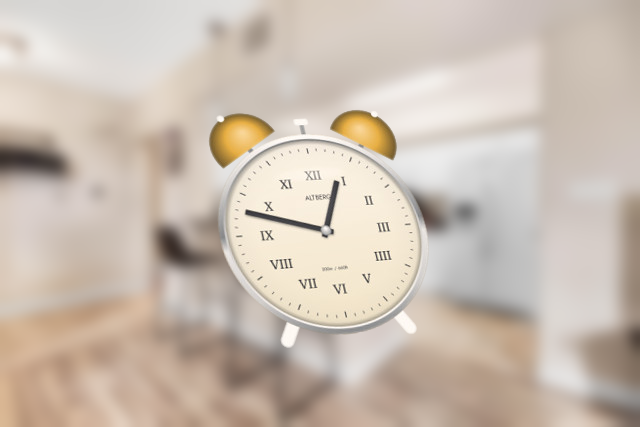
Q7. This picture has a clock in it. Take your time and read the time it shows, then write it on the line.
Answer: 12:48
